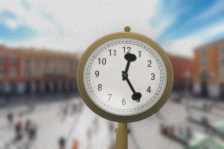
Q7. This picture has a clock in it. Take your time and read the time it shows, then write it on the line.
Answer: 12:25
